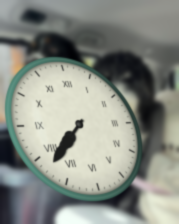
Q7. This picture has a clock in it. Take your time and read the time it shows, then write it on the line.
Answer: 7:38
